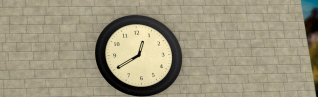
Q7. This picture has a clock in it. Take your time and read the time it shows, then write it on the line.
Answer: 12:40
